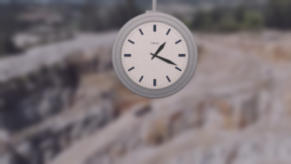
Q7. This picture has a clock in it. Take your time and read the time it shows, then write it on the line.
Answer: 1:19
